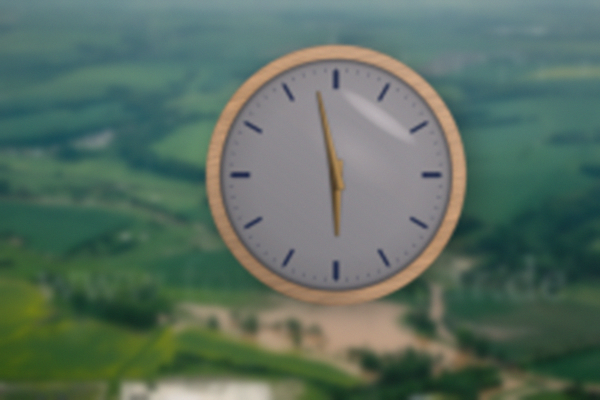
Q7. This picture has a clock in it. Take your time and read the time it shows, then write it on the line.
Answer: 5:58
